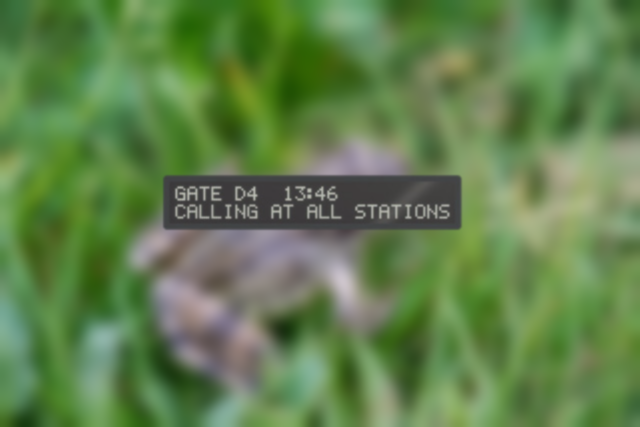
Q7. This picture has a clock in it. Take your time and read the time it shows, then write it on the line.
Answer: 13:46
